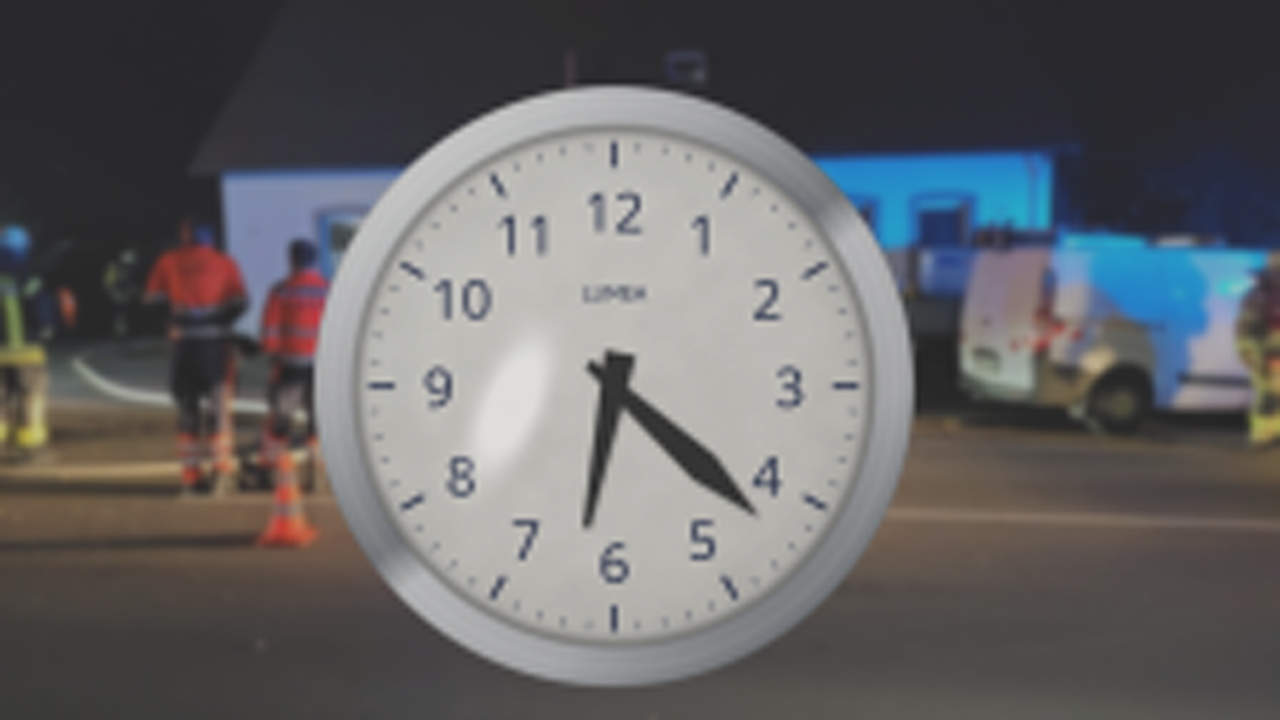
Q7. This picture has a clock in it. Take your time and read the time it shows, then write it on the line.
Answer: 6:22
